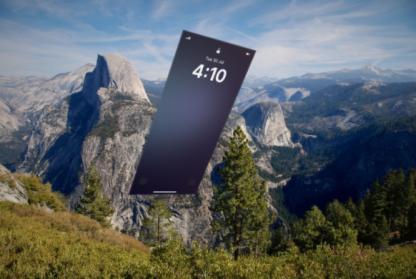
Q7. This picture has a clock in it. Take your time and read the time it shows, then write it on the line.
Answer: 4:10
